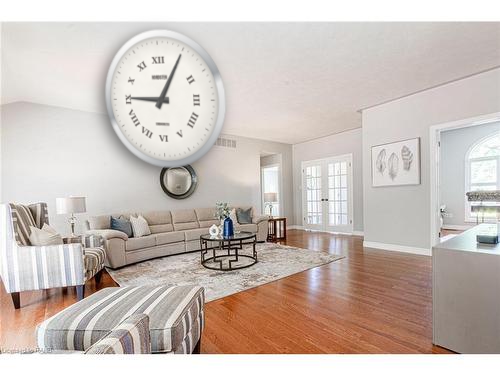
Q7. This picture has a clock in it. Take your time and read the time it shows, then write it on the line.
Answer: 9:05
